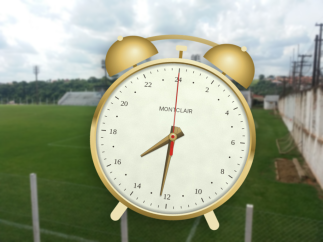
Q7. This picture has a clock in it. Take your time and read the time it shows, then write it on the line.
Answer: 15:31:00
